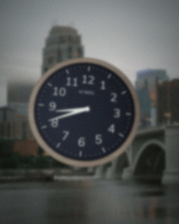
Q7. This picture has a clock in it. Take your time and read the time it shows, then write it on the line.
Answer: 8:41
